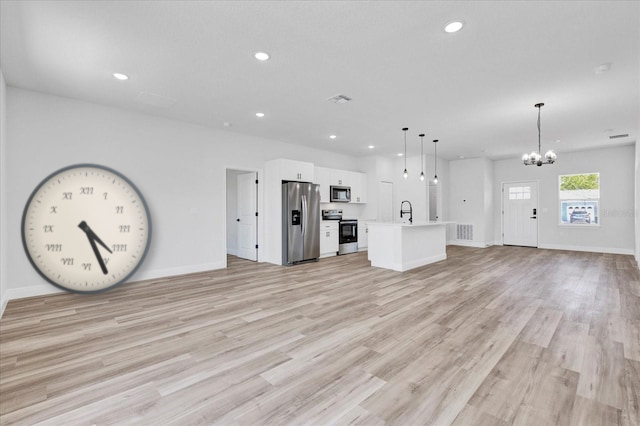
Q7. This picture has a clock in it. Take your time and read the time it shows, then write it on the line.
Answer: 4:26
